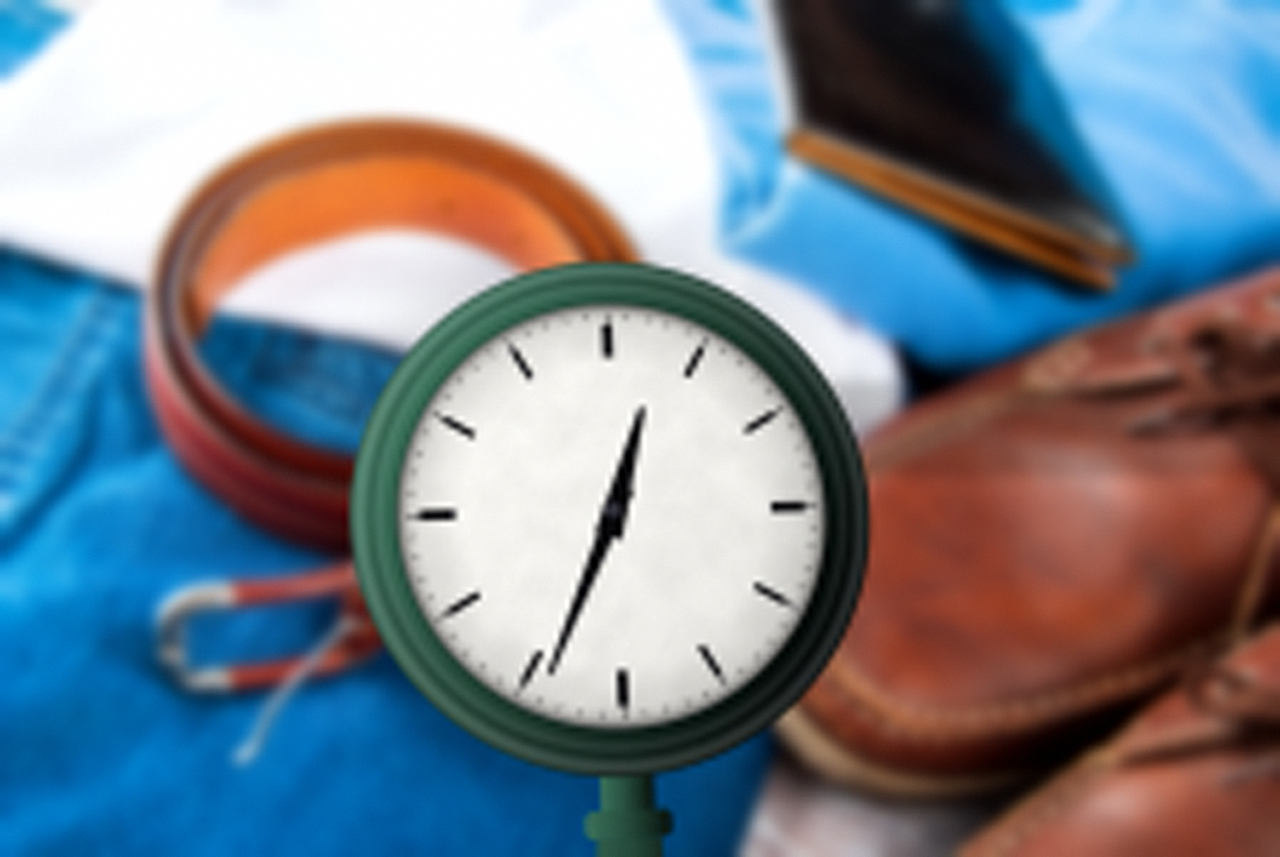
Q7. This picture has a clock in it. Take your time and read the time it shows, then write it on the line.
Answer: 12:34
